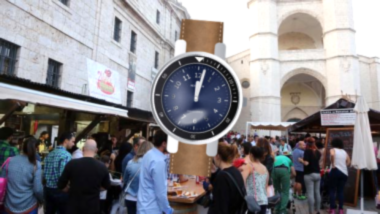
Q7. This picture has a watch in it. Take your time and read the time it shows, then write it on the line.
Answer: 12:02
